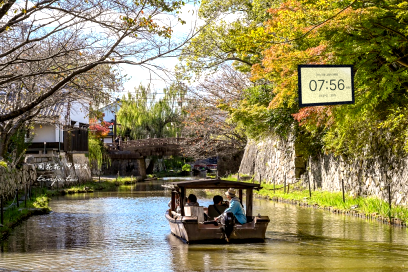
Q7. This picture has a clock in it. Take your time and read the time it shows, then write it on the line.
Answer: 7:56
